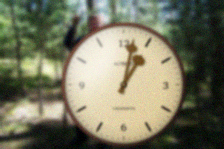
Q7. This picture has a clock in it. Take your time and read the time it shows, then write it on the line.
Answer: 1:02
